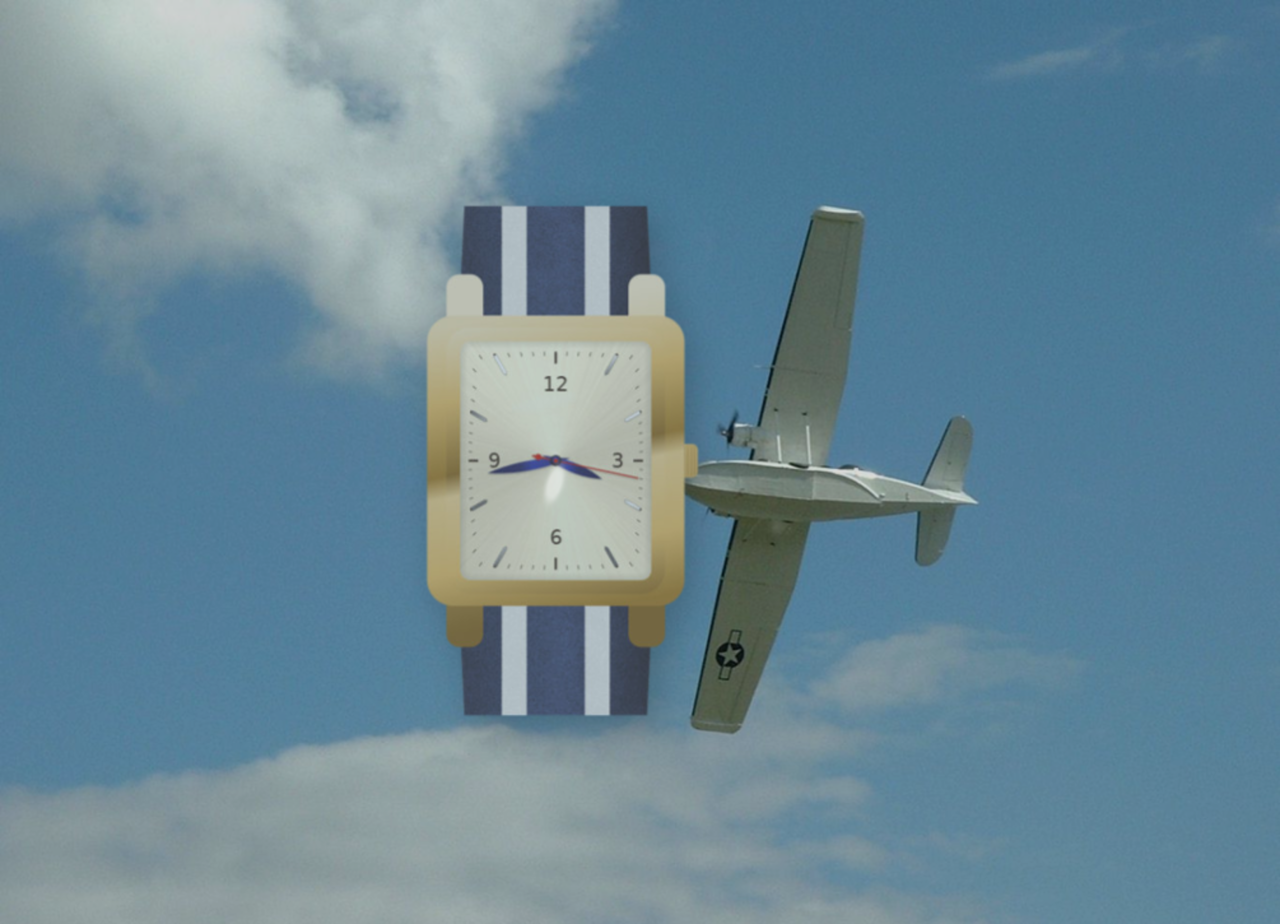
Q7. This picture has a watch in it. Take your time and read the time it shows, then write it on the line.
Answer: 3:43:17
